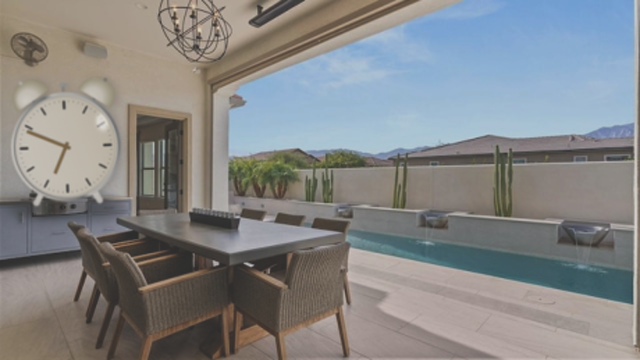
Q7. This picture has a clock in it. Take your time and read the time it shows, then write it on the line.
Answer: 6:49
